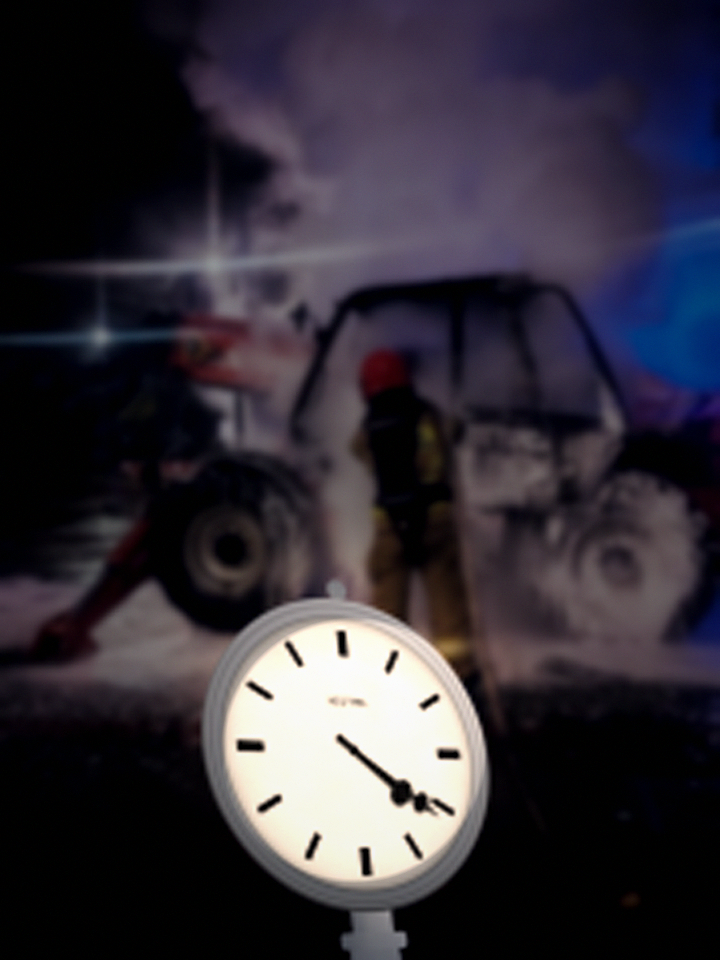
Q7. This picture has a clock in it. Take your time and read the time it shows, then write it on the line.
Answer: 4:21
